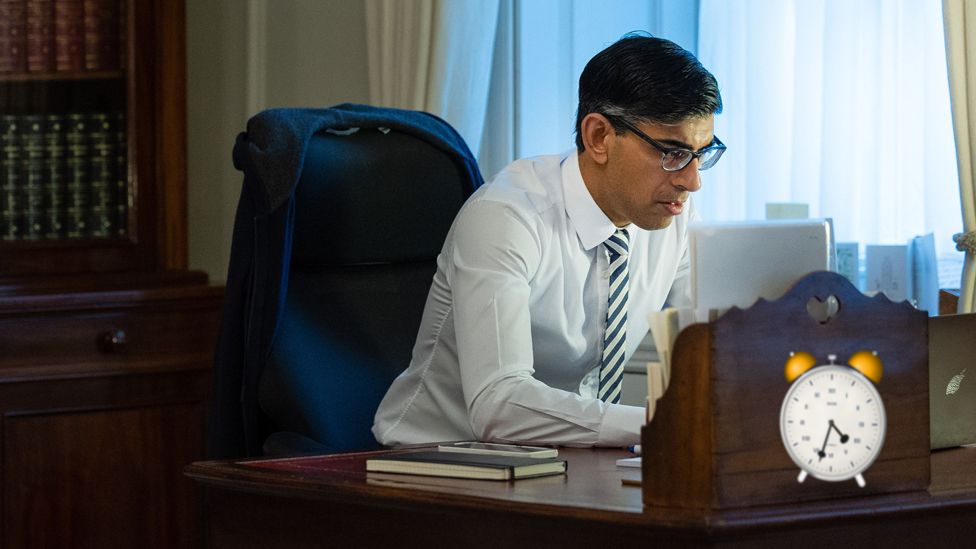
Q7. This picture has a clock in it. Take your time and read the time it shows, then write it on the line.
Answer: 4:33
